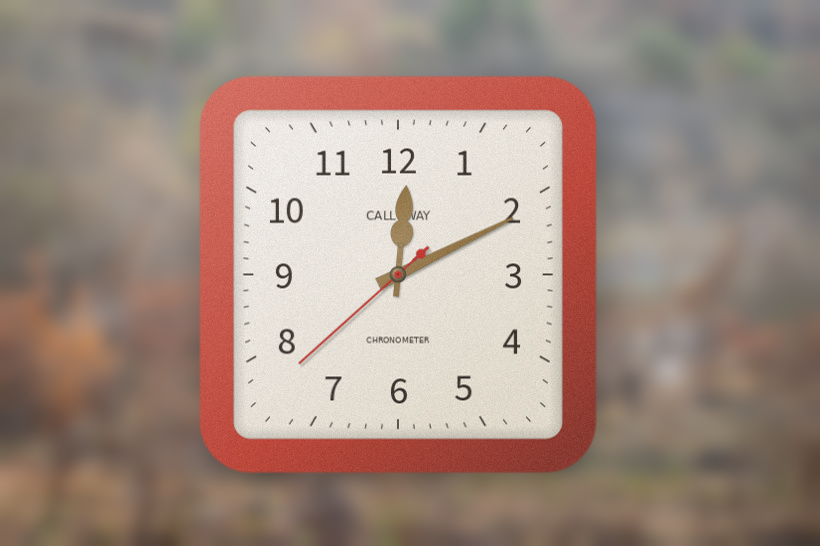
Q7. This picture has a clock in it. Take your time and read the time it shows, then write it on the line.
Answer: 12:10:38
